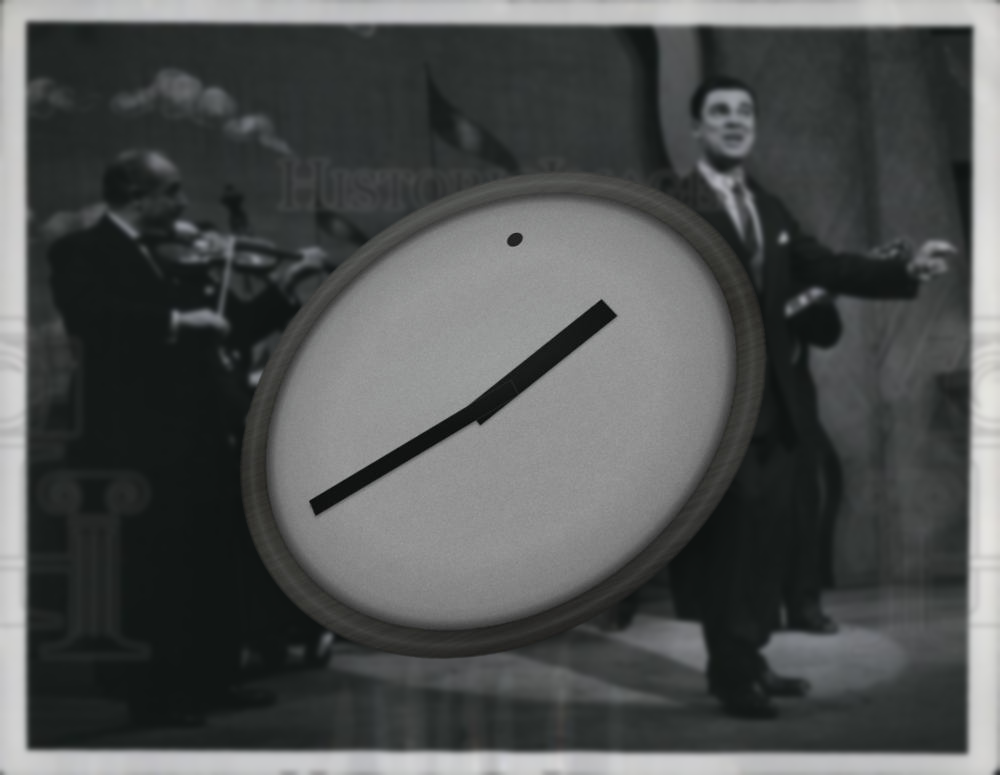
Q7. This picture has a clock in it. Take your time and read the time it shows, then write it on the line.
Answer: 1:40
